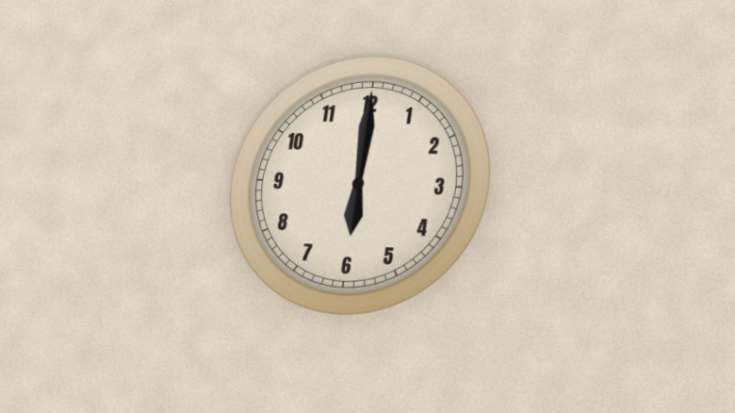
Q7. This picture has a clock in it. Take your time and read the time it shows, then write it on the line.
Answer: 6:00
